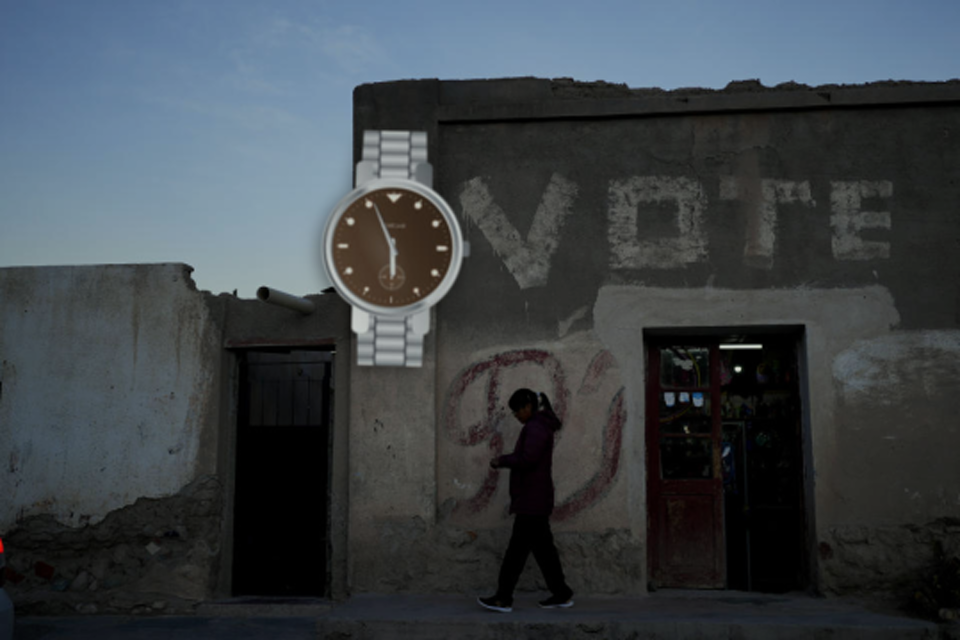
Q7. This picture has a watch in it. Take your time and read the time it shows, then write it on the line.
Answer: 5:56
